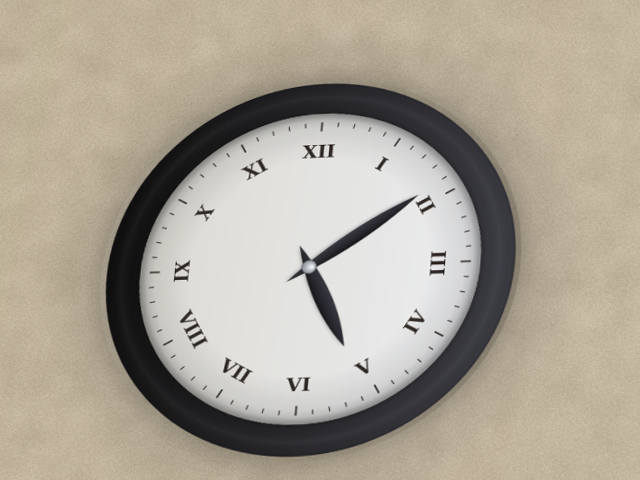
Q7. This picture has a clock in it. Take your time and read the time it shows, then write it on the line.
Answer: 5:09
